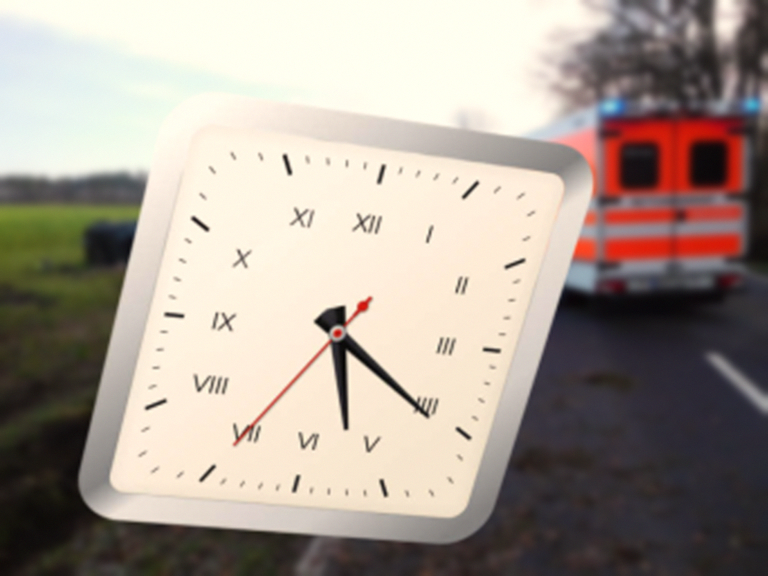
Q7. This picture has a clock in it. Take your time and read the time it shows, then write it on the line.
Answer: 5:20:35
